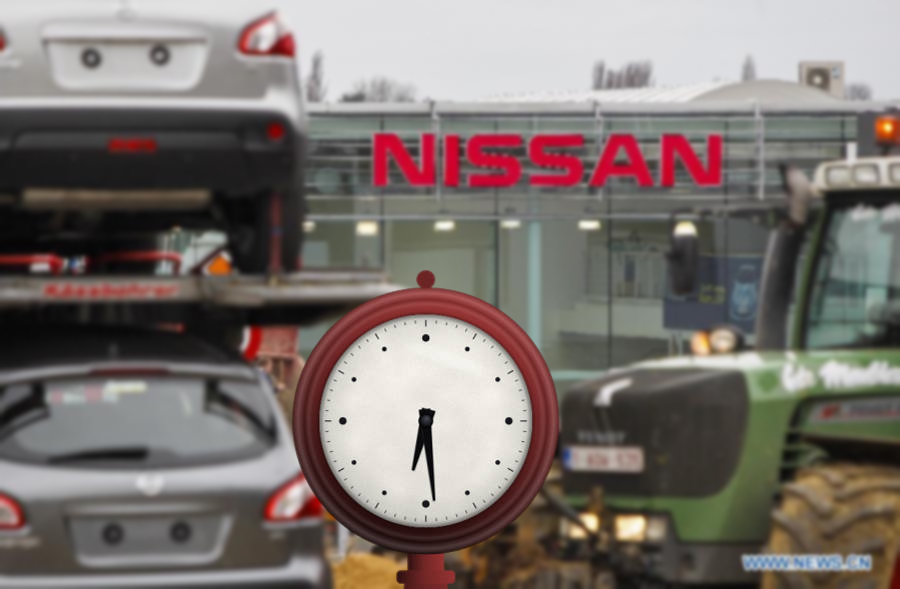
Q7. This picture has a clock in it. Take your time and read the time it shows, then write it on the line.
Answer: 6:29
